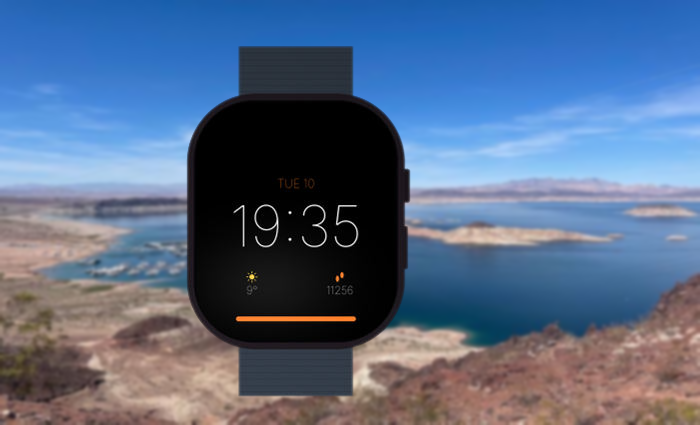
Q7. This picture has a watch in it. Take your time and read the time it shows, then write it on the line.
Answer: 19:35
